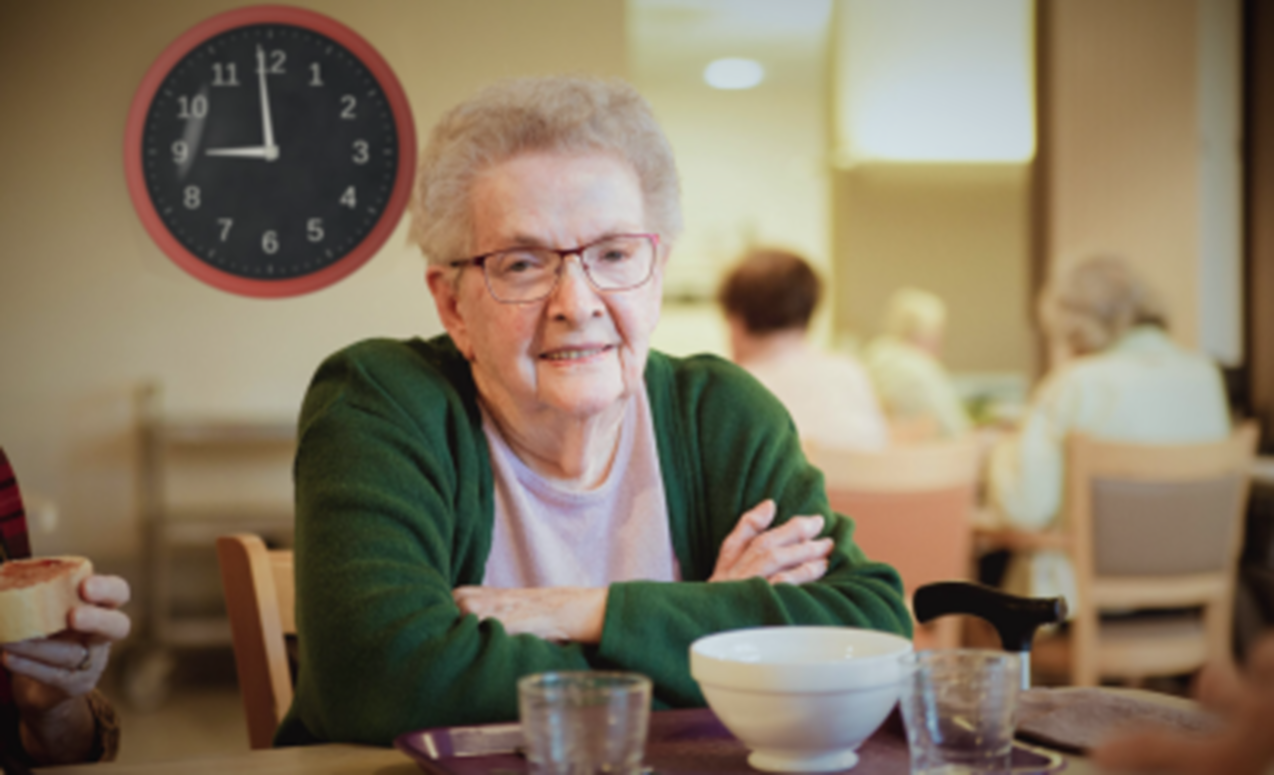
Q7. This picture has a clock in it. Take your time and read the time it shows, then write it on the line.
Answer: 8:59
